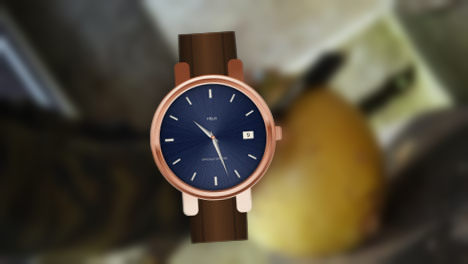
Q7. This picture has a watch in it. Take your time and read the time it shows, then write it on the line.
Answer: 10:27
